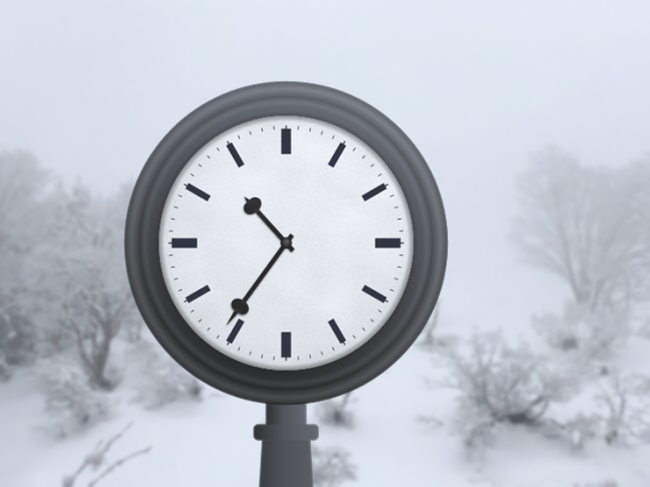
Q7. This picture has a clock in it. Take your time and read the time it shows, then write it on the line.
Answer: 10:36
